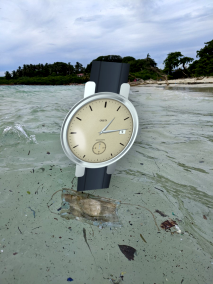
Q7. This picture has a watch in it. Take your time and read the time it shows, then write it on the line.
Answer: 1:14
